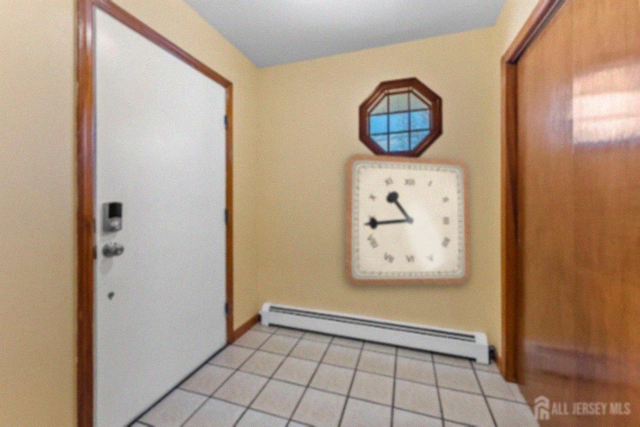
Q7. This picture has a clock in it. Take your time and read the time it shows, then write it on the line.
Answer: 10:44
